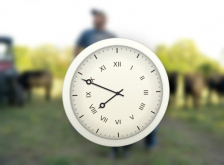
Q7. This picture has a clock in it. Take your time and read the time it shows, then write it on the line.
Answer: 7:49
